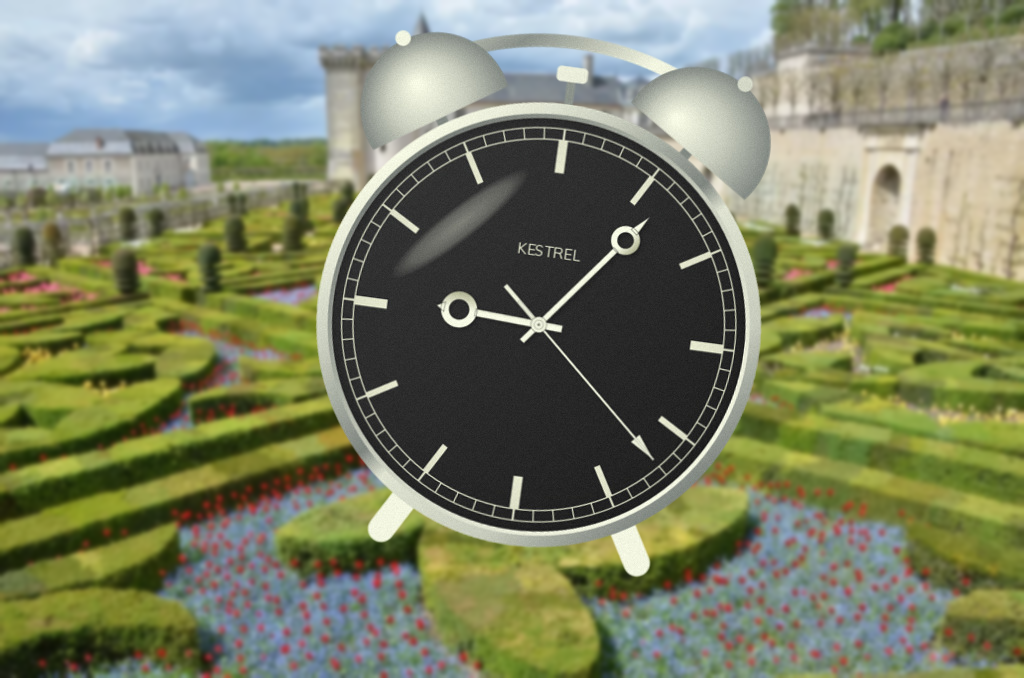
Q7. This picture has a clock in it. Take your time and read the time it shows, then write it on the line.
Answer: 9:06:22
